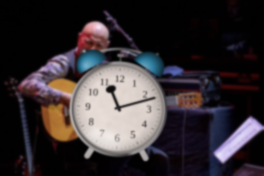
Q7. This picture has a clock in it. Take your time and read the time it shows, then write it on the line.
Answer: 11:12
